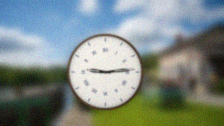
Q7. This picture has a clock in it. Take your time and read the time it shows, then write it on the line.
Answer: 9:14
